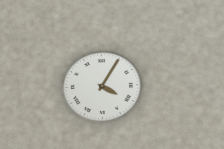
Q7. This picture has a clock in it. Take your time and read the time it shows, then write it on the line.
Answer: 4:05
